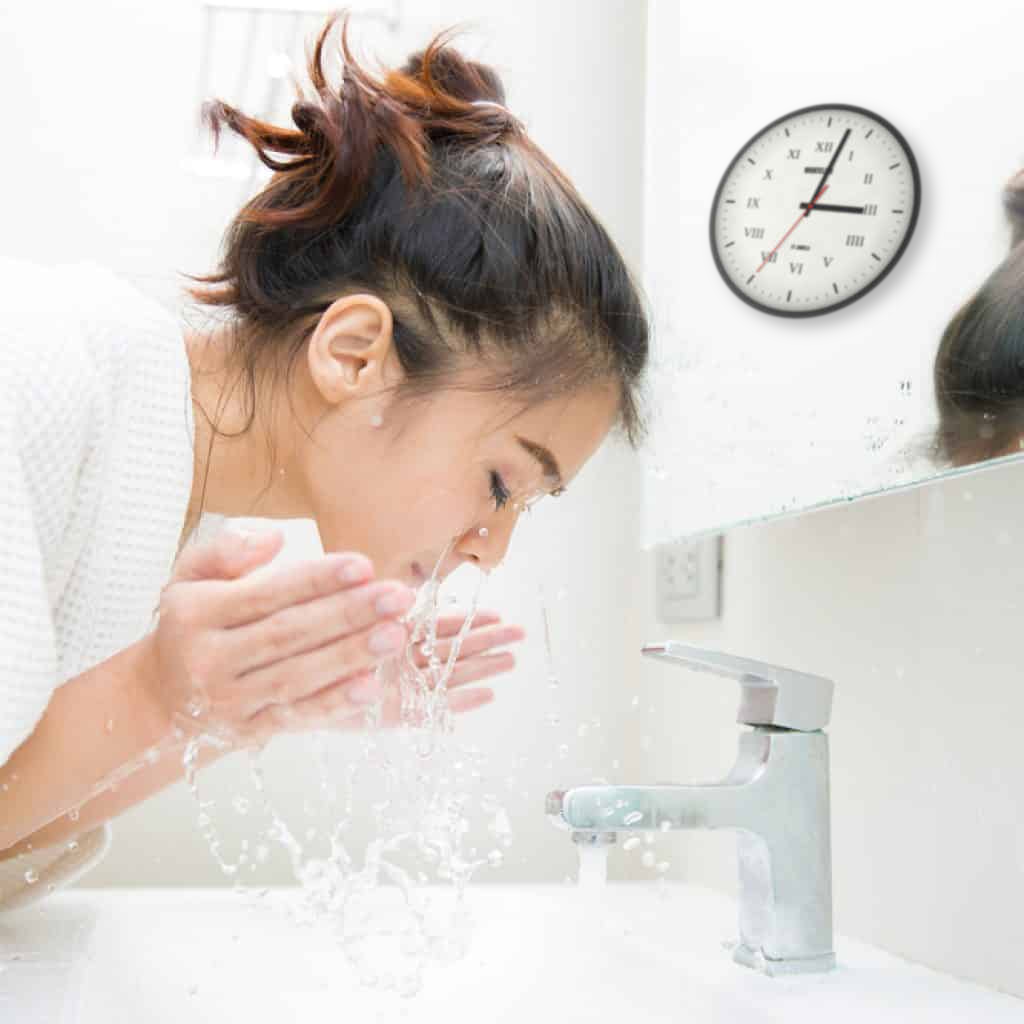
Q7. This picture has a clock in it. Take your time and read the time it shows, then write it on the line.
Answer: 3:02:35
